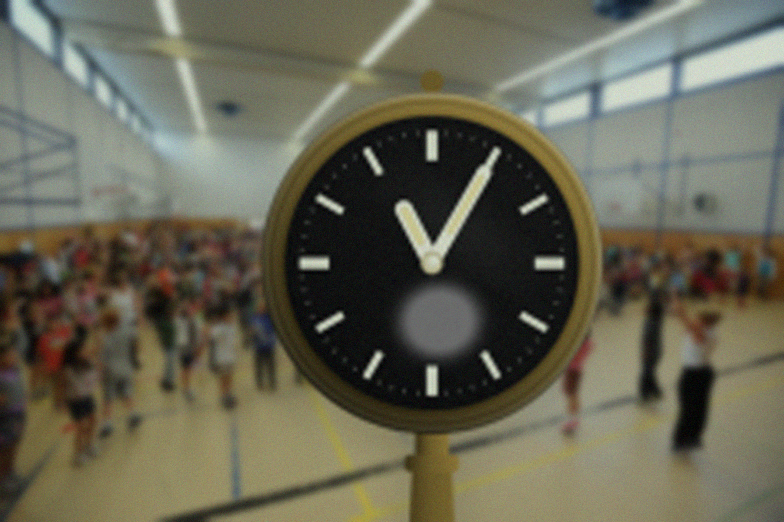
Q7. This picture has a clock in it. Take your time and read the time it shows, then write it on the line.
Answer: 11:05
